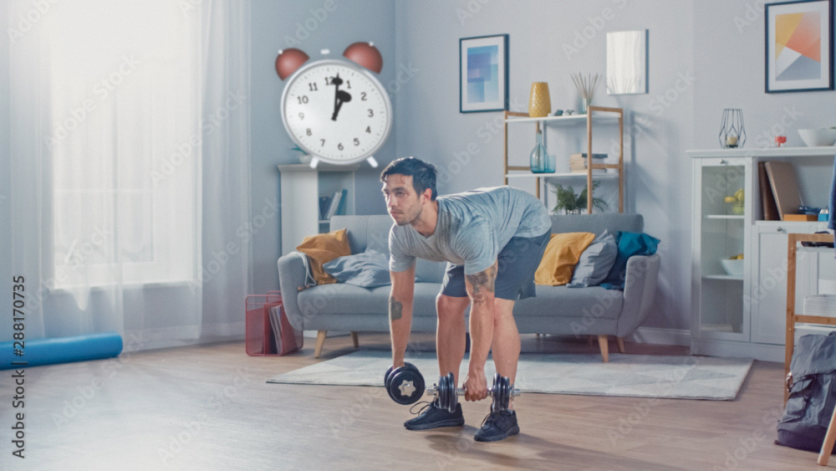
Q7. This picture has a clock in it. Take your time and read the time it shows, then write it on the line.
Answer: 1:02
